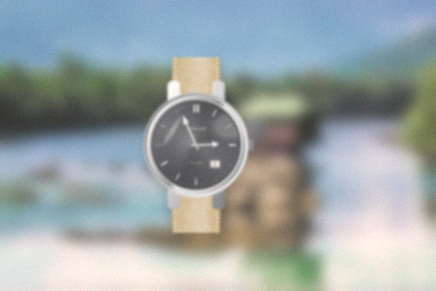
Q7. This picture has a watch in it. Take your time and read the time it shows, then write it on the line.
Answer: 2:56
